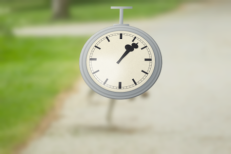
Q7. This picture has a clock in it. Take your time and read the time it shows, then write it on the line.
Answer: 1:07
